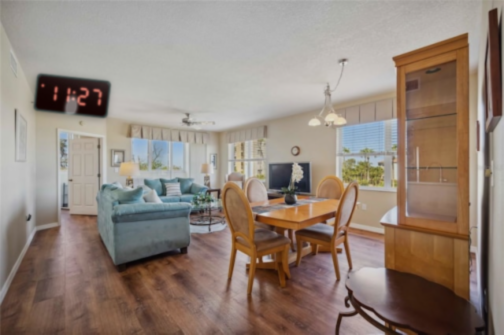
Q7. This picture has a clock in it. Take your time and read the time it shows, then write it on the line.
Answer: 11:27
